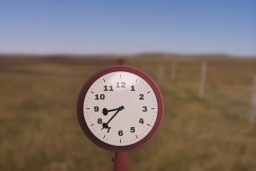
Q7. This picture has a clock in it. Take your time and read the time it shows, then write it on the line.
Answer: 8:37
